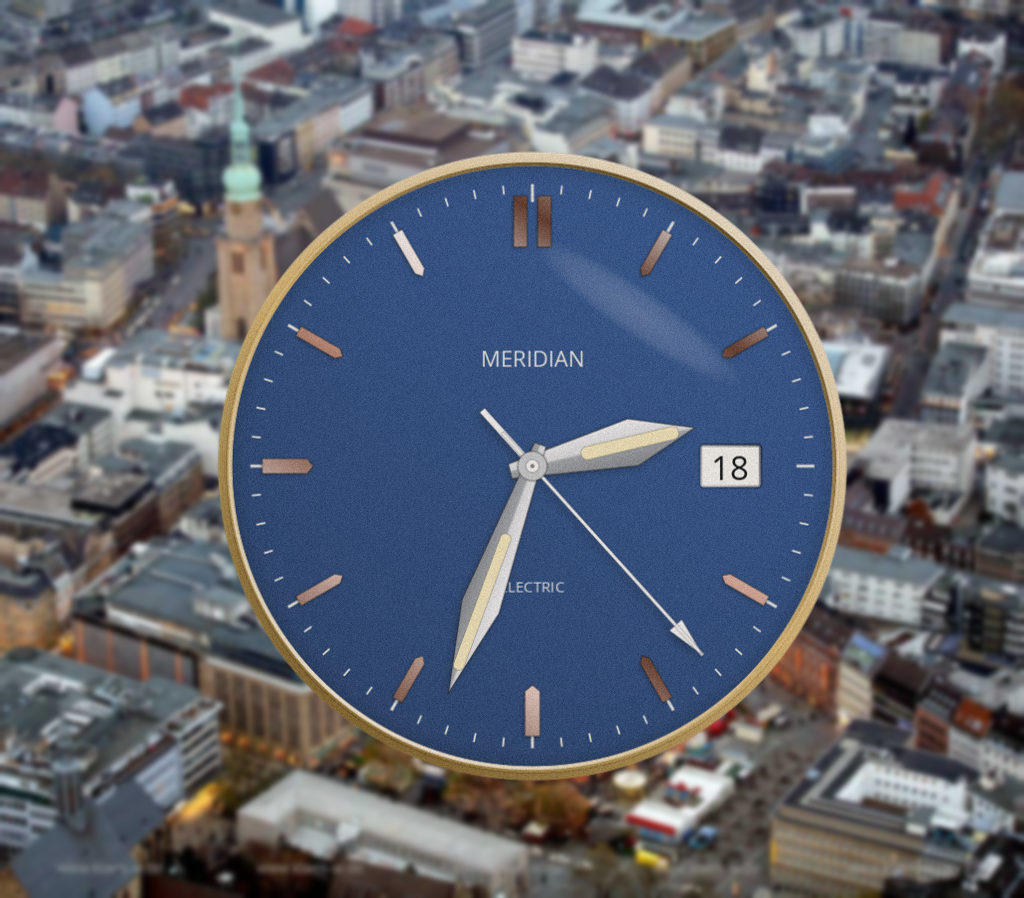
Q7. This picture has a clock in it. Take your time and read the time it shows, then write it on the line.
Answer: 2:33:23
